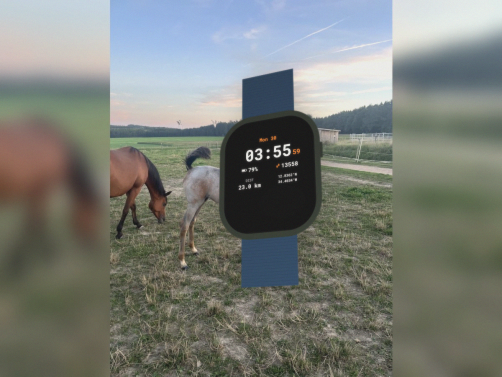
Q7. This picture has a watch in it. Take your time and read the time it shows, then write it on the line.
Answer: 3:55
